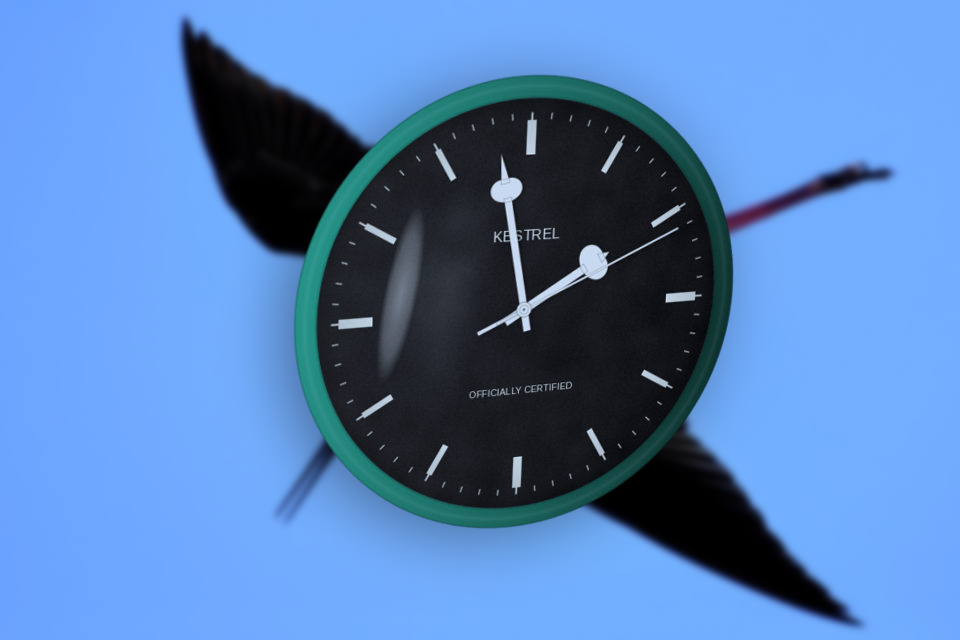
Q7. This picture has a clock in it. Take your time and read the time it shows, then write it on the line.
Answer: 1:58:11
